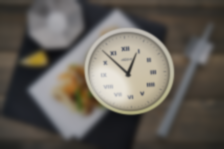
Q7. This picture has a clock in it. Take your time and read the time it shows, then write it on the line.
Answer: 12:53
